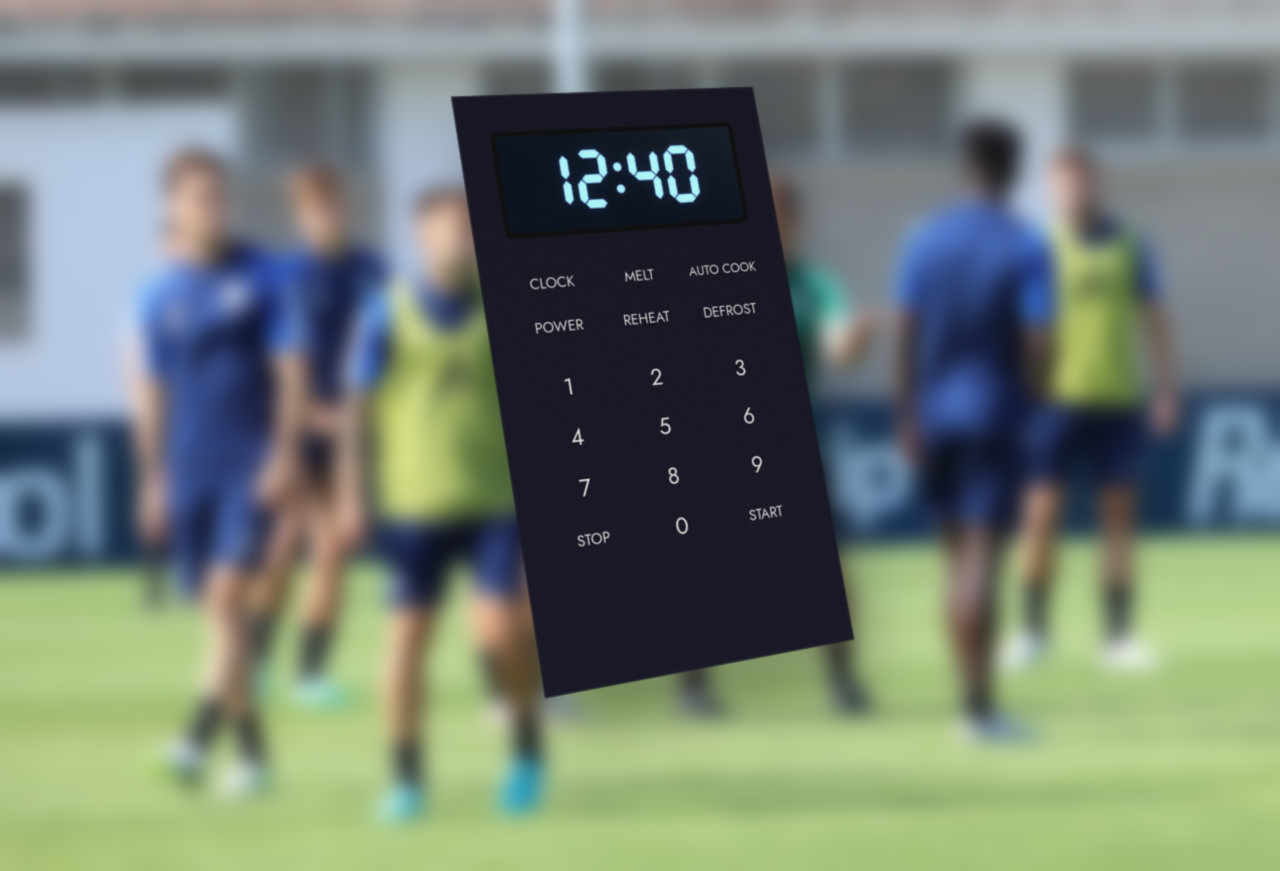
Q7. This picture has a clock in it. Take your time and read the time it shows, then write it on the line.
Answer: 12:40
